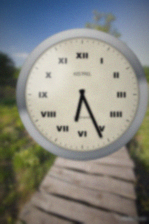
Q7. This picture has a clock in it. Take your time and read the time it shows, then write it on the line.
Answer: 6:26
